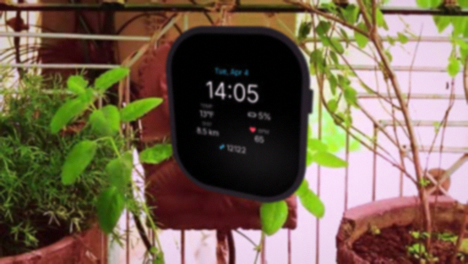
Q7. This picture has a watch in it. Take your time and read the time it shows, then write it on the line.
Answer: 14:05
